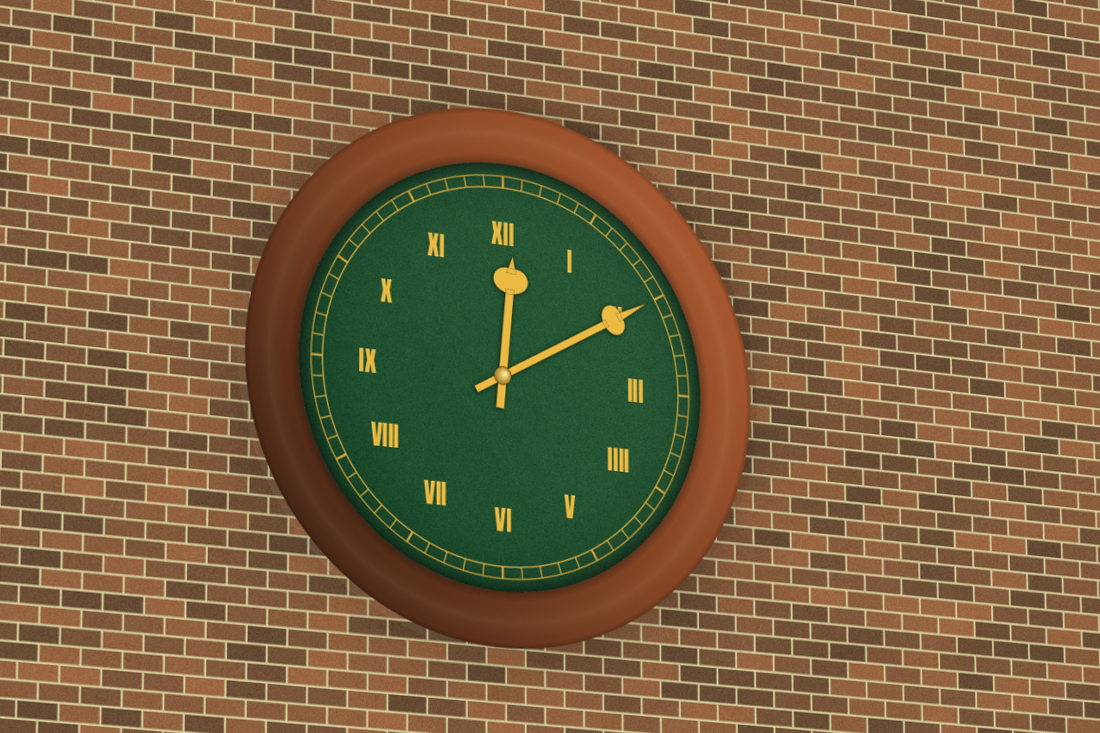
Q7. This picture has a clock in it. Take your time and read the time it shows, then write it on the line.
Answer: 12:10
